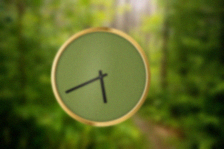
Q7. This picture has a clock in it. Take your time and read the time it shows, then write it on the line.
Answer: 5:41
